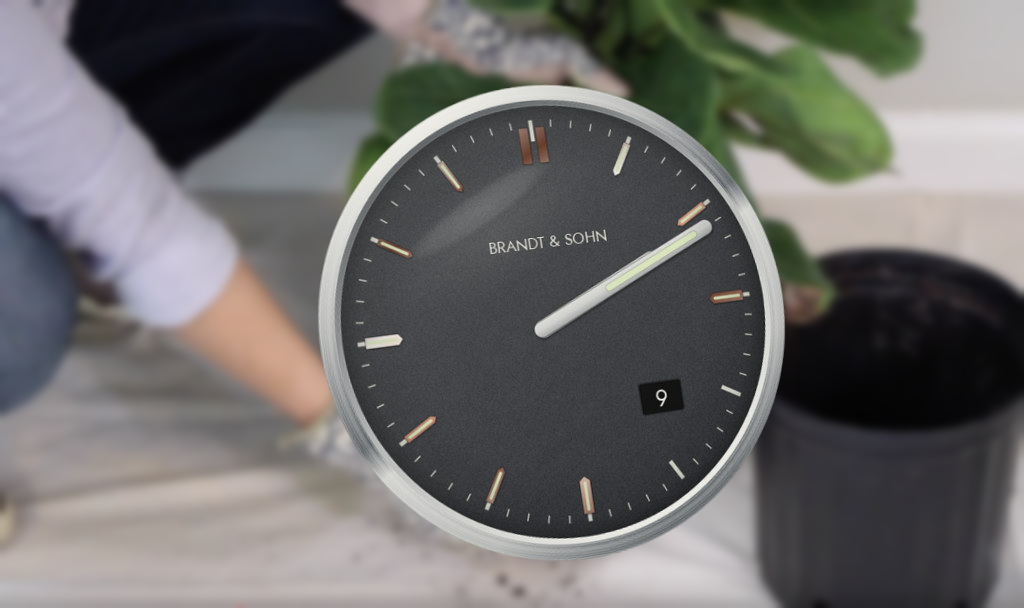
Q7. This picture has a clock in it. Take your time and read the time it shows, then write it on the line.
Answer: 2:11
